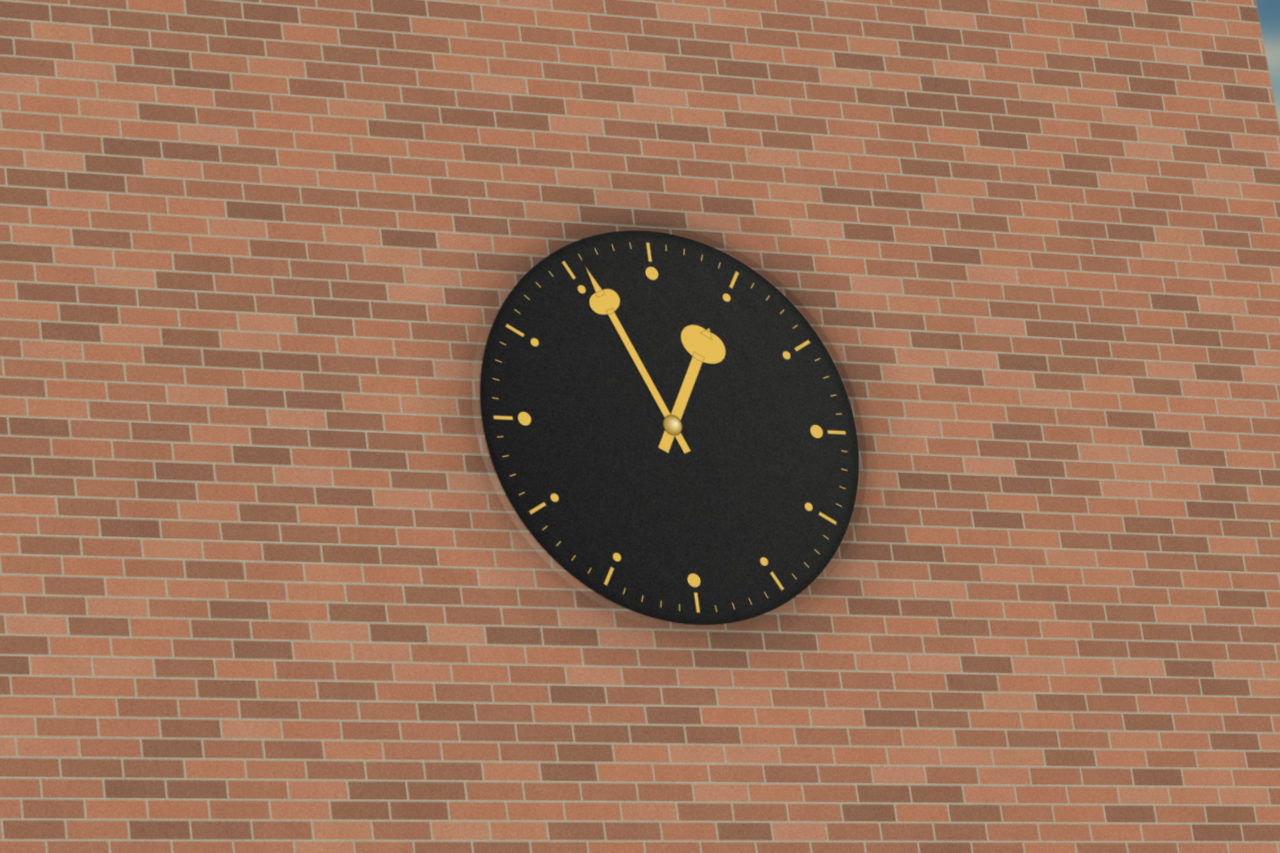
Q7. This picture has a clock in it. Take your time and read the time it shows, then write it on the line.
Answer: 12:56
